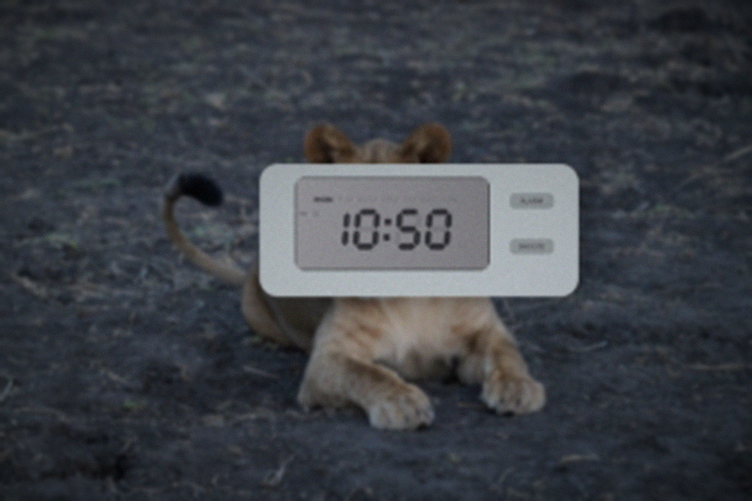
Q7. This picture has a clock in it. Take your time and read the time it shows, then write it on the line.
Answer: 10:50
